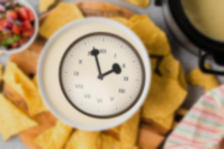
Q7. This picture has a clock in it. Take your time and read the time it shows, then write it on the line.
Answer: 1:57
